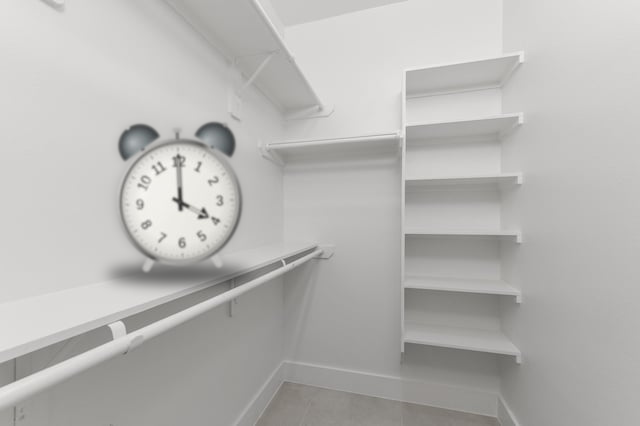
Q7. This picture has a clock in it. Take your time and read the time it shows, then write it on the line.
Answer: 4:00
